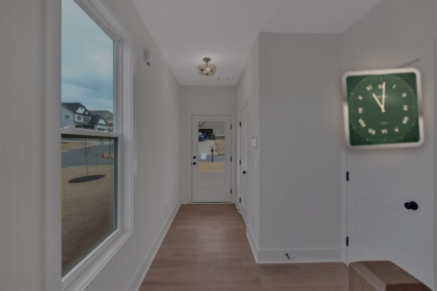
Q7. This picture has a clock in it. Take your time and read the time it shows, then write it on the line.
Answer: 11:01
